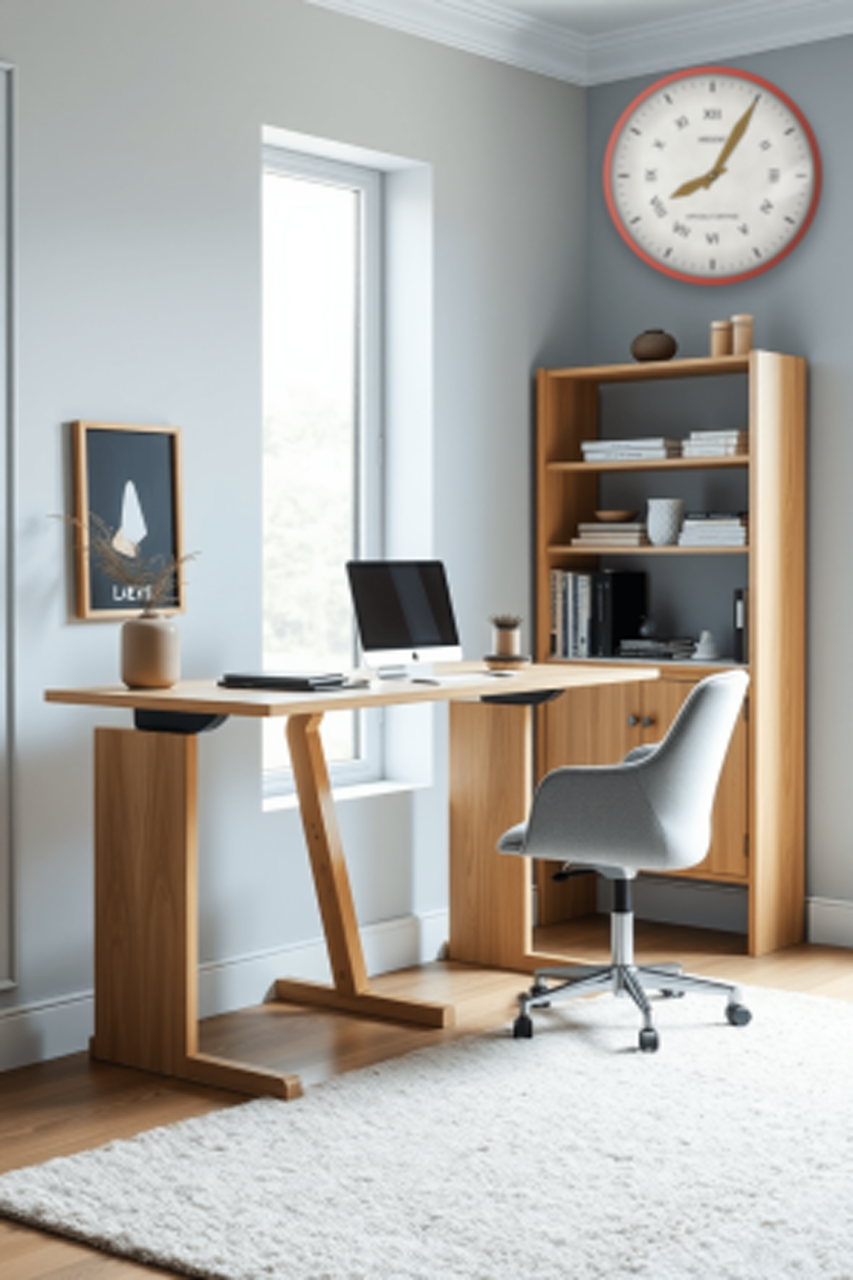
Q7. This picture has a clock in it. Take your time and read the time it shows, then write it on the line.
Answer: 8:05
